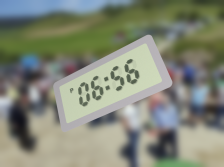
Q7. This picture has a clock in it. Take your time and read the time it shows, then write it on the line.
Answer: 6:56
